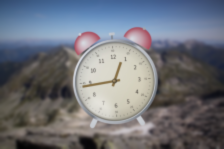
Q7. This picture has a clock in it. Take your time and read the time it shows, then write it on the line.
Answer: 12:44
